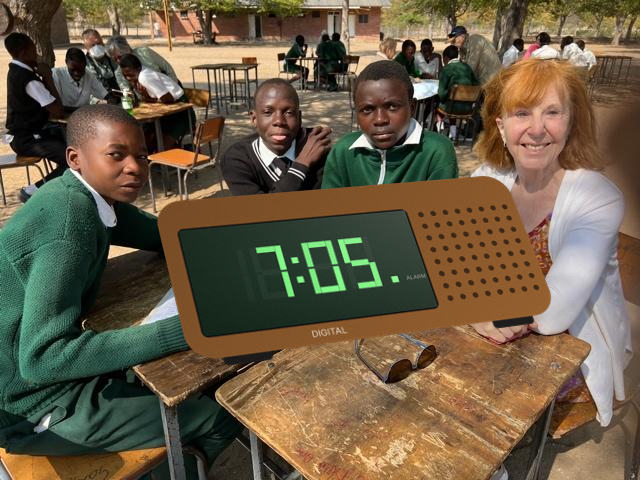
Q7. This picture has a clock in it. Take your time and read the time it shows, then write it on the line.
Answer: 7:05
